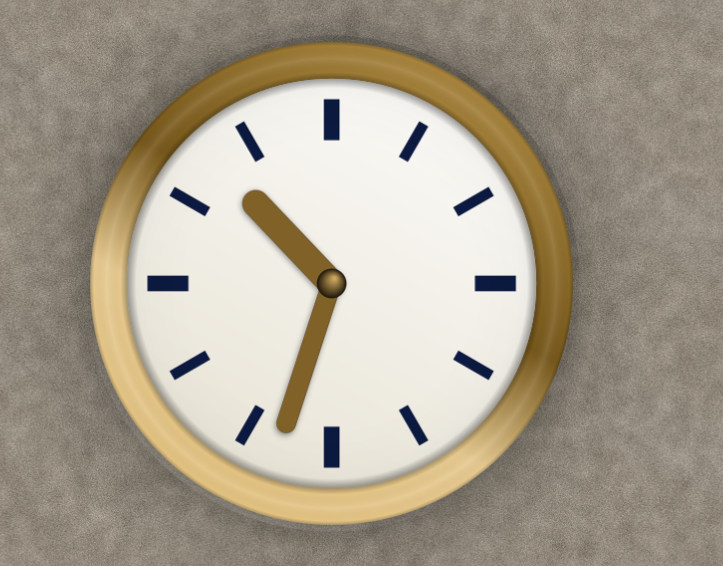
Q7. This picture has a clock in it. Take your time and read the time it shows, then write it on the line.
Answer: 10:33
